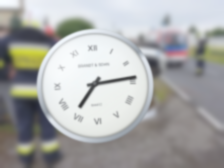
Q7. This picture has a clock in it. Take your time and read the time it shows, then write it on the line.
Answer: 7:14
